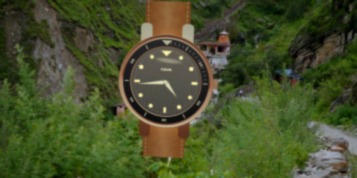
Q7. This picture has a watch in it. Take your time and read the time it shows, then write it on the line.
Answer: 4:44
